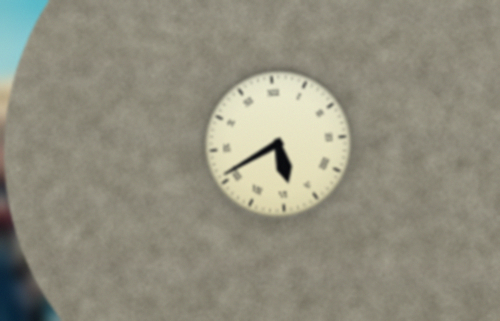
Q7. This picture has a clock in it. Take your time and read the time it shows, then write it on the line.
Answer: 5:41
